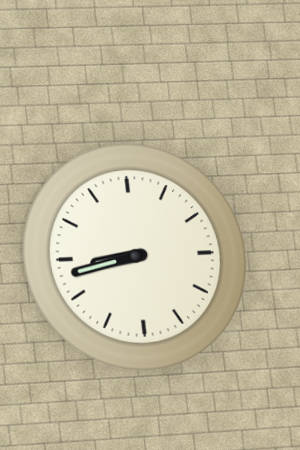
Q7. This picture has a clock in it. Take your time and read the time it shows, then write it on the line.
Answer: 8:43
